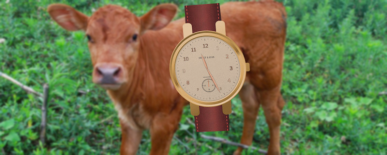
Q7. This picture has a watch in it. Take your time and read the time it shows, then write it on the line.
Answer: 11:26
